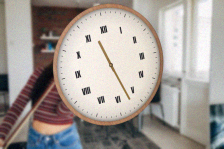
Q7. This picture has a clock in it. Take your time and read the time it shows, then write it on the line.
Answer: 11:27
